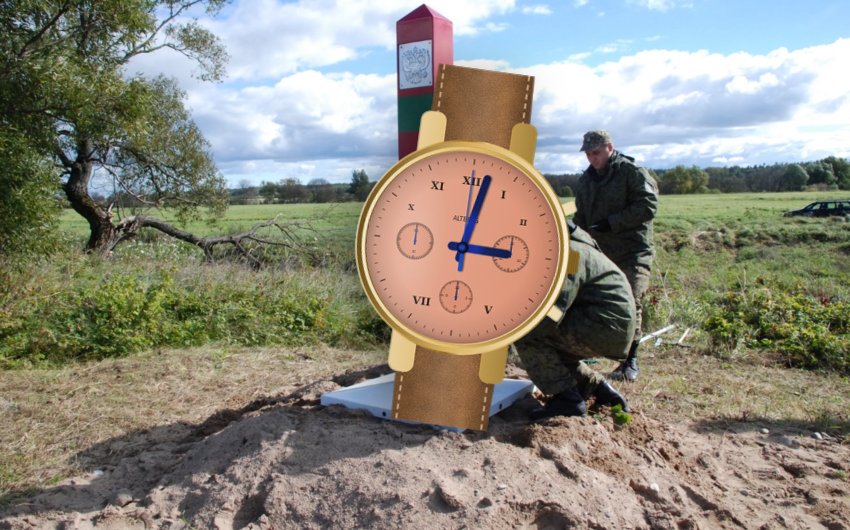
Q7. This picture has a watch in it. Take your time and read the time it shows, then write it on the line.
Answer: 3:02
